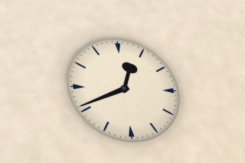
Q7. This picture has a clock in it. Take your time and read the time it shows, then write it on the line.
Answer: 12:41
